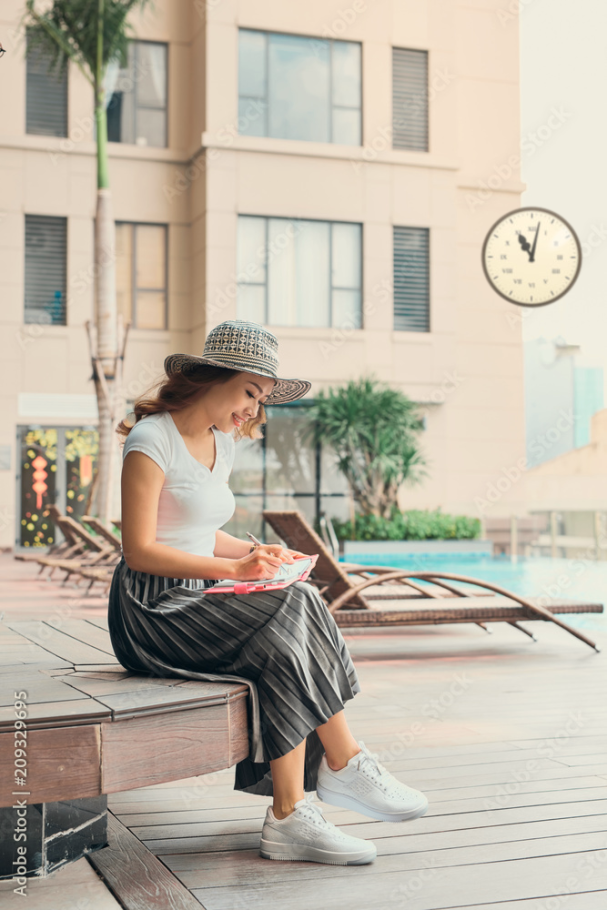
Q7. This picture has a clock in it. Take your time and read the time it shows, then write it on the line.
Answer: 11:02
